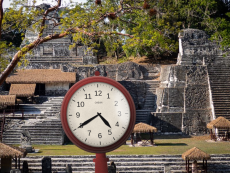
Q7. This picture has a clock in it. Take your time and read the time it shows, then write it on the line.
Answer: 4:40
